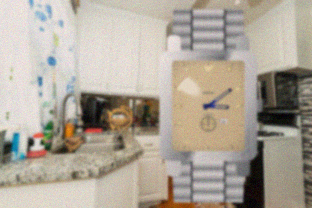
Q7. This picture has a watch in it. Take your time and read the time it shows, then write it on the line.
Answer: 3:09
